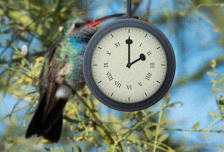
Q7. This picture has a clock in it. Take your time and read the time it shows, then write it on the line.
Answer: 2:00
